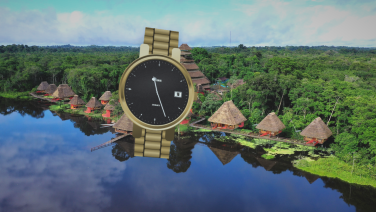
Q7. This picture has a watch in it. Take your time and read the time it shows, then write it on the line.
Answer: 11:26
